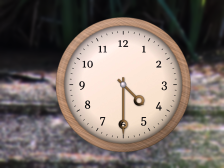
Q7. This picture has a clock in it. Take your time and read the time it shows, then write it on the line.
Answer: 4:30
